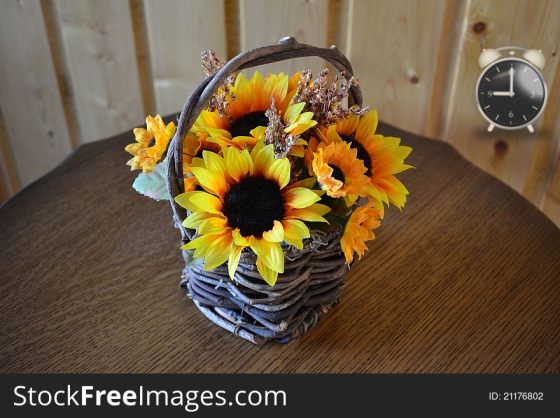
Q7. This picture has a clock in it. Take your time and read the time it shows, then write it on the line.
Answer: 9:00
